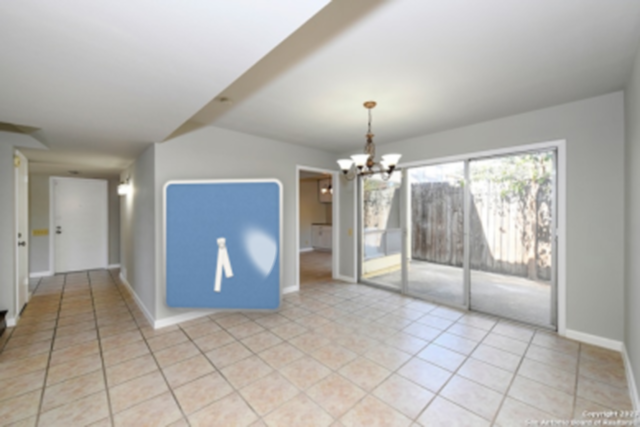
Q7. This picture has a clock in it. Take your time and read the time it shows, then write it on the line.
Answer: 5:31
